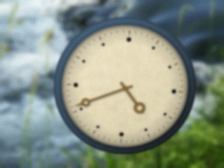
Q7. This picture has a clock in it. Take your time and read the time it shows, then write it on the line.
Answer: 4:41
